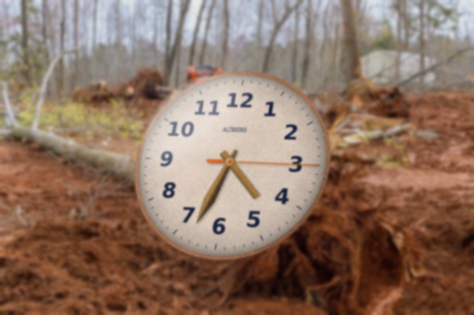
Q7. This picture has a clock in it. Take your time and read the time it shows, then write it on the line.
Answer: 4:33:15
